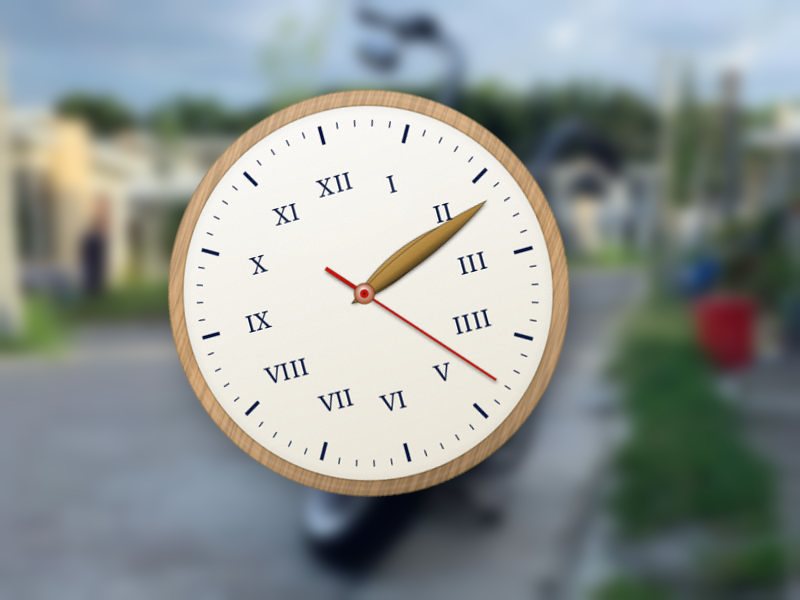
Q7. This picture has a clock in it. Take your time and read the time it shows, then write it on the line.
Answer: 2:11:23
